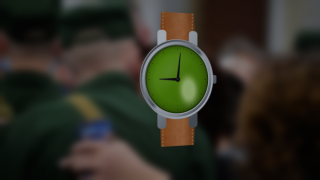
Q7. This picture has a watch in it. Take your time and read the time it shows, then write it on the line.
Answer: 9:01
